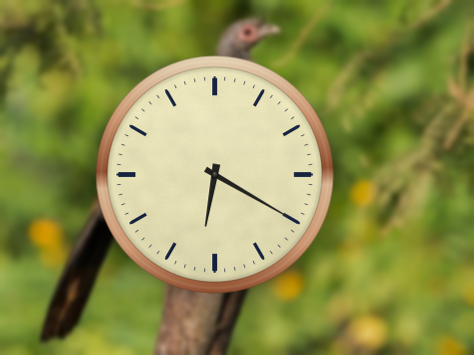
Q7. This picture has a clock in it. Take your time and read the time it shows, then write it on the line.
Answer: 6:20
